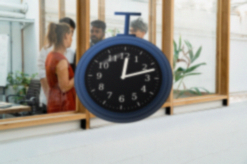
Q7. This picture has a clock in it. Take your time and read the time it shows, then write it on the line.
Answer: 12:12
